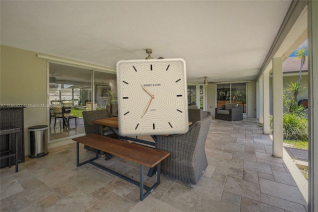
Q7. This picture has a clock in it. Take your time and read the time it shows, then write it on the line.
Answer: 10:35
